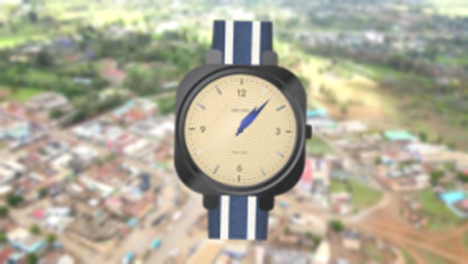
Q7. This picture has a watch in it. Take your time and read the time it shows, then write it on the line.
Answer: 1:07
